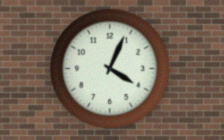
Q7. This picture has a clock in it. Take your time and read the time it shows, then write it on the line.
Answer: 4:04
